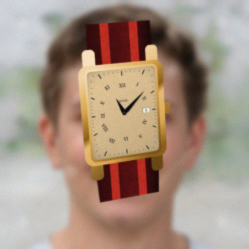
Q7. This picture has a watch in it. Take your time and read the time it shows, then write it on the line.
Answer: 11:08
